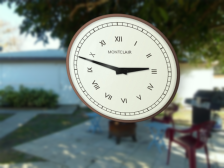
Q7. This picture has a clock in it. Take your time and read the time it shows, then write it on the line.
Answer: 2:48
